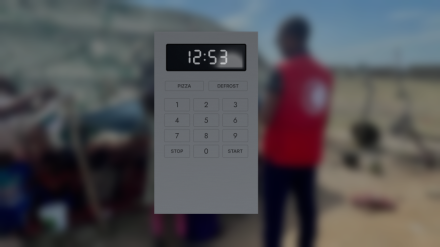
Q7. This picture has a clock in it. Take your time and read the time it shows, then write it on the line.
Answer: 12:53
